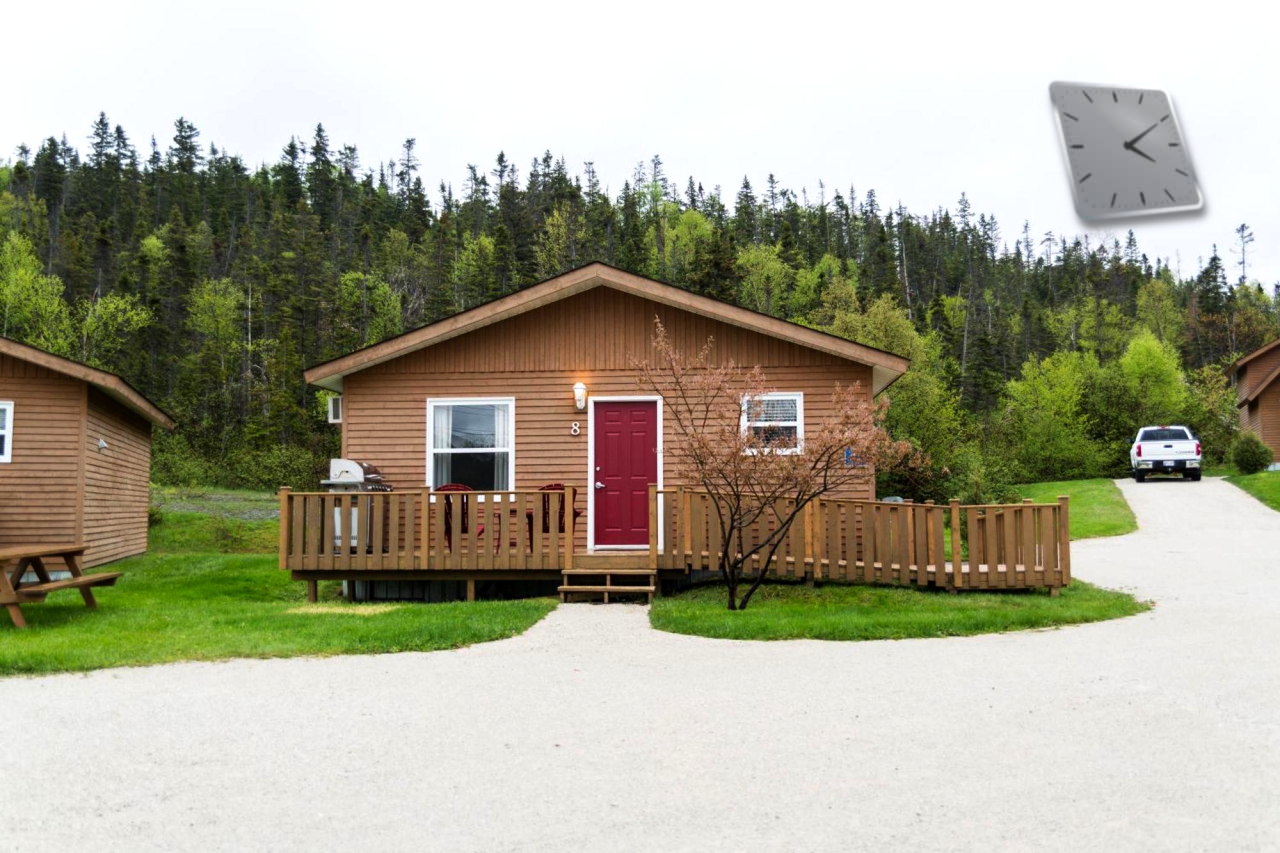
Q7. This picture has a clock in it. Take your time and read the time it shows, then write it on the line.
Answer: 4:10
